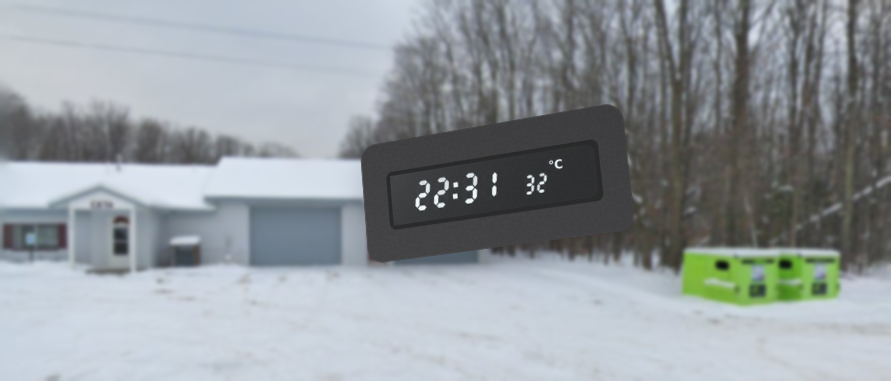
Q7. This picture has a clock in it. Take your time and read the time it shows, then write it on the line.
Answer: 22:31
